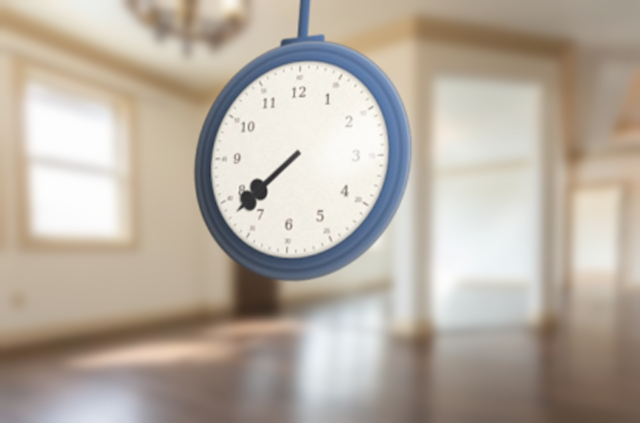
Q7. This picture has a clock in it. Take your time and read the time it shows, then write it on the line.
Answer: 7:38
